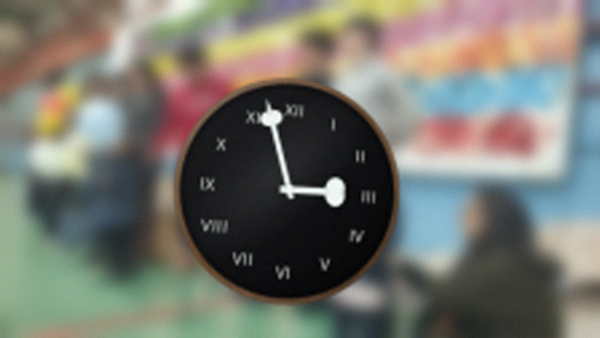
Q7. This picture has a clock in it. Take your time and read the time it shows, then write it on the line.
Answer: 2:57
